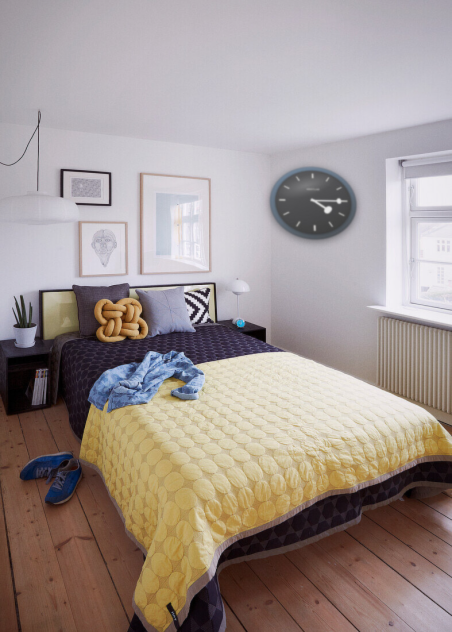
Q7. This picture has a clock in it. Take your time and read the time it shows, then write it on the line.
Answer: 4:15
